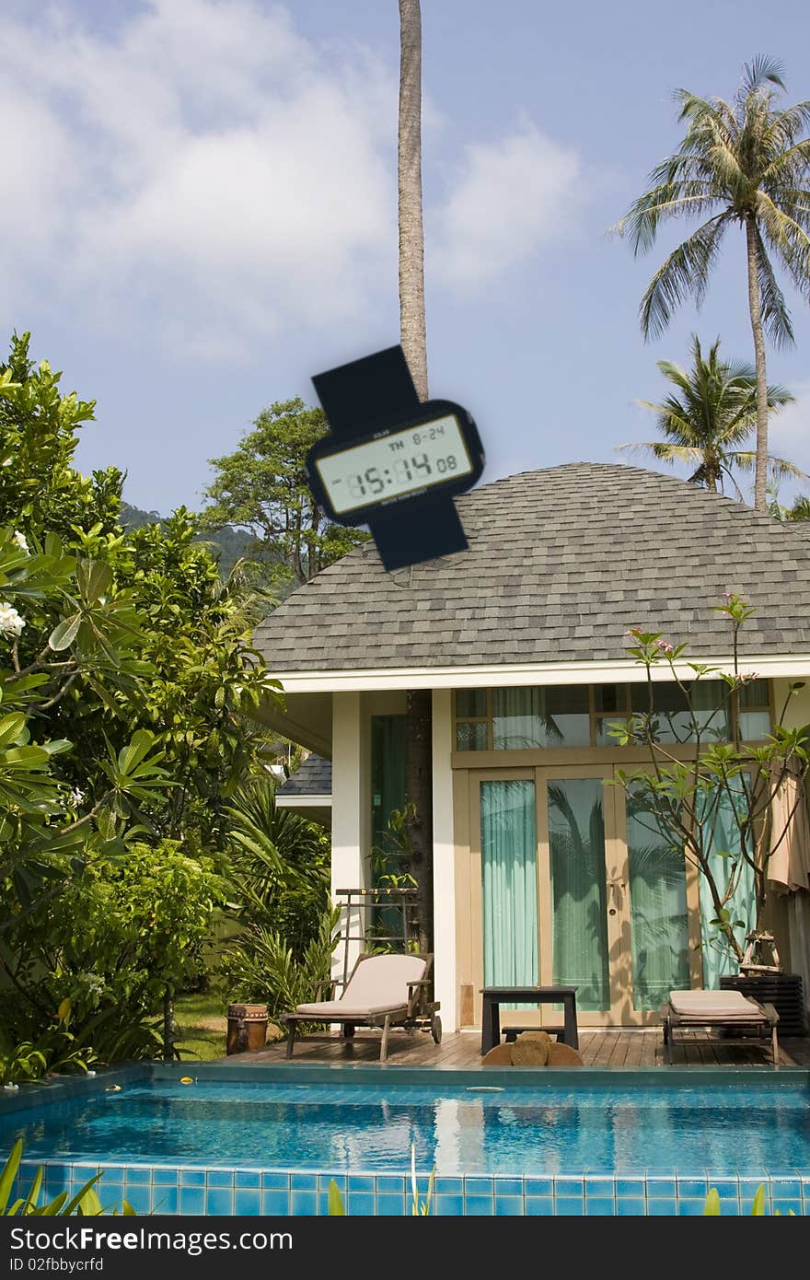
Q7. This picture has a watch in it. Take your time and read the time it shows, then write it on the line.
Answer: 15:14:08
